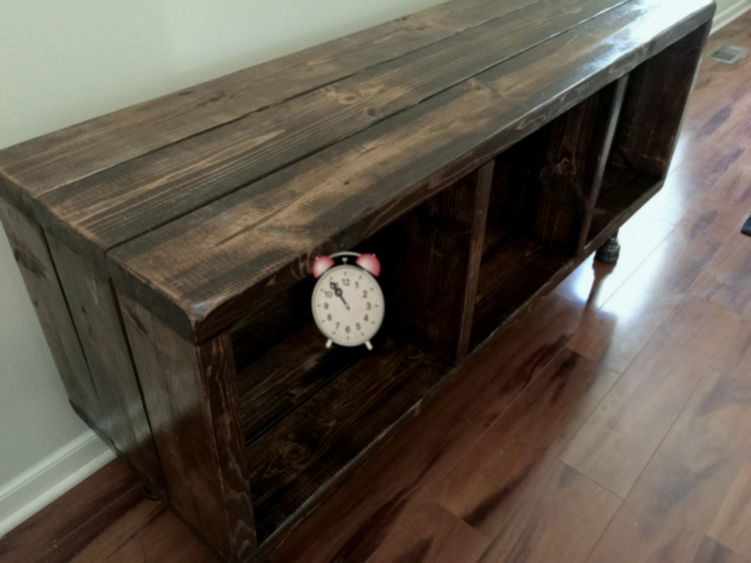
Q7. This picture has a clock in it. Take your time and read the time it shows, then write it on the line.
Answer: 10:54
